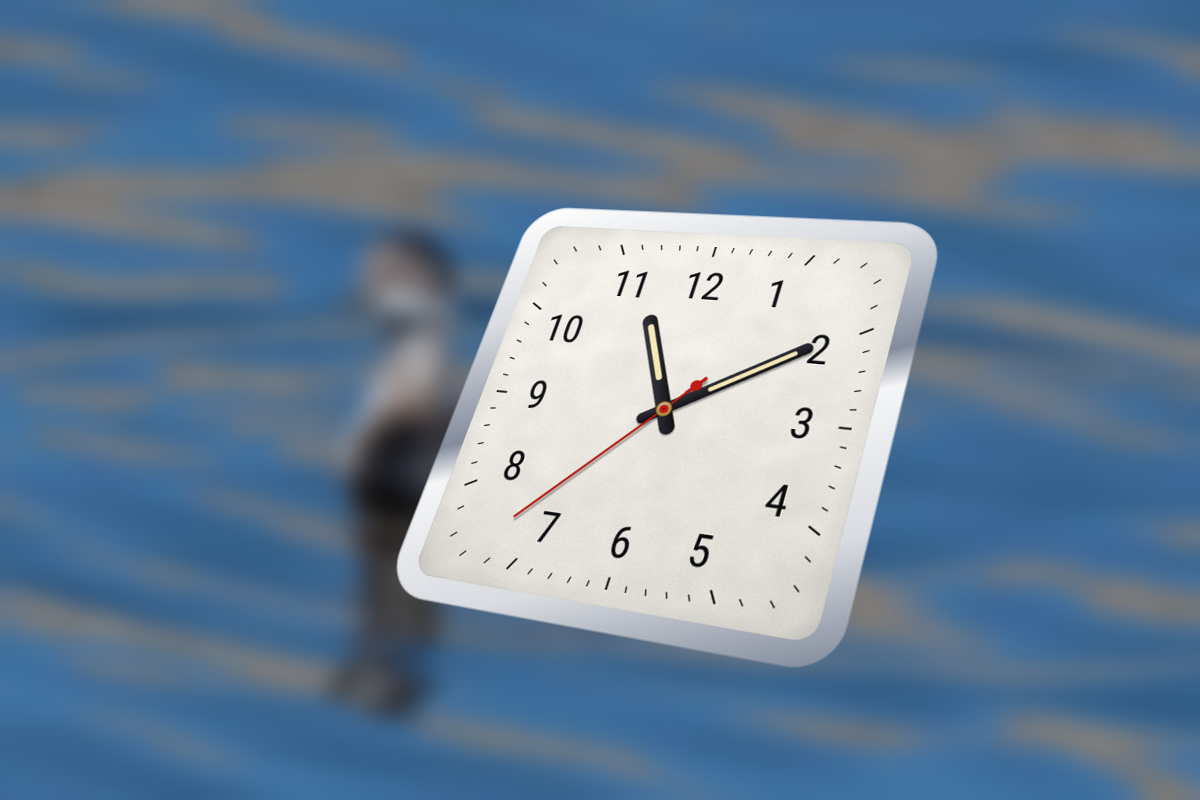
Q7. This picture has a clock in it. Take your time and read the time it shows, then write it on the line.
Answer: 11:09:37
